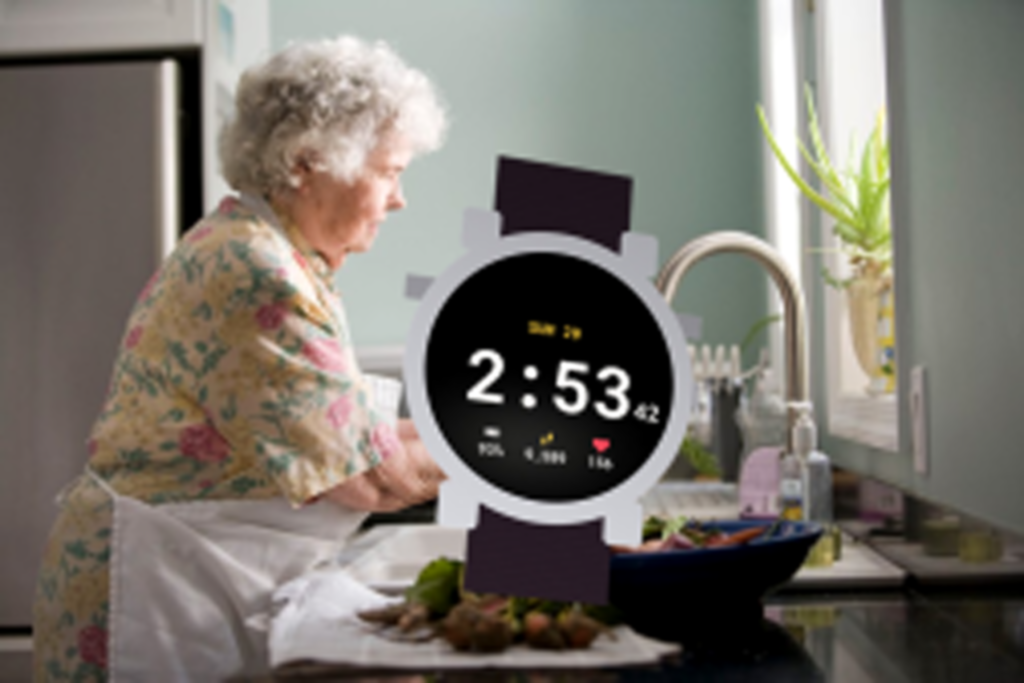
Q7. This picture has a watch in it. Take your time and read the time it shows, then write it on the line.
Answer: 2:53
